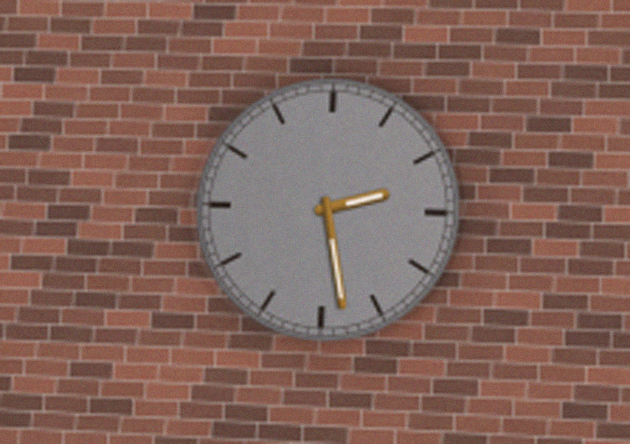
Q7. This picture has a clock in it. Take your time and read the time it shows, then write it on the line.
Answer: 2:28
